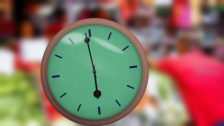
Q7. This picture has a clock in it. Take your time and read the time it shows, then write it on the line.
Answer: 5:59
